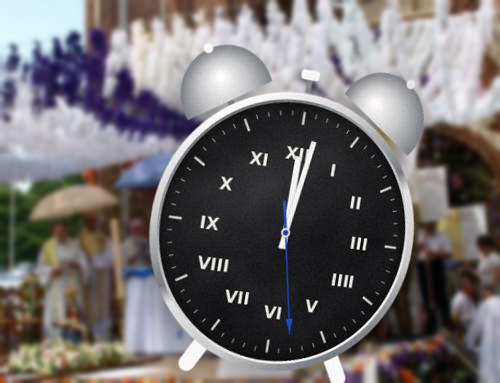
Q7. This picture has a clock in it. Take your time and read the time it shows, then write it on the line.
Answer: 12:01:28
